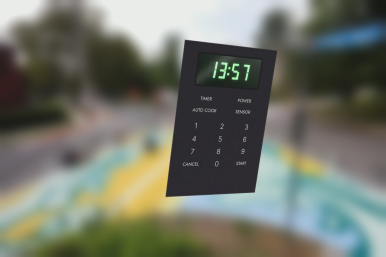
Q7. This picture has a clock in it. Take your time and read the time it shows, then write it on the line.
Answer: 13:57
